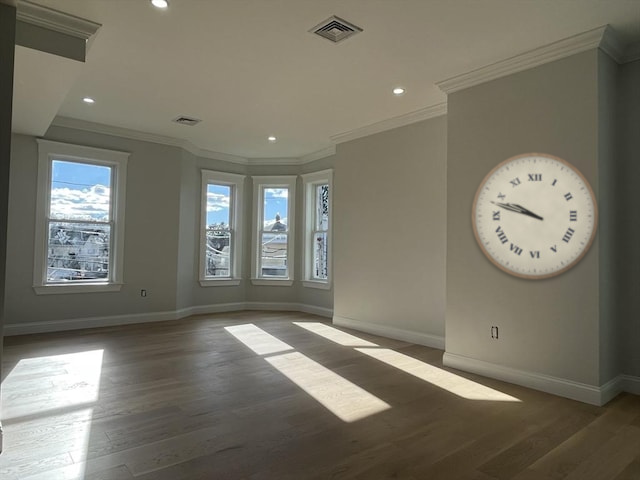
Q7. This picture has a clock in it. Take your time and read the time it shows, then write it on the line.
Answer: 9:48
